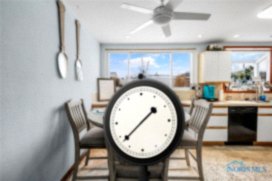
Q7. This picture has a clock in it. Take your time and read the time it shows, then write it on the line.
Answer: 1:38
